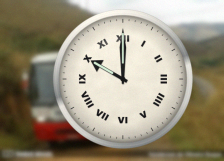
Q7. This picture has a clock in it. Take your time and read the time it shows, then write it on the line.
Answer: 10:00
